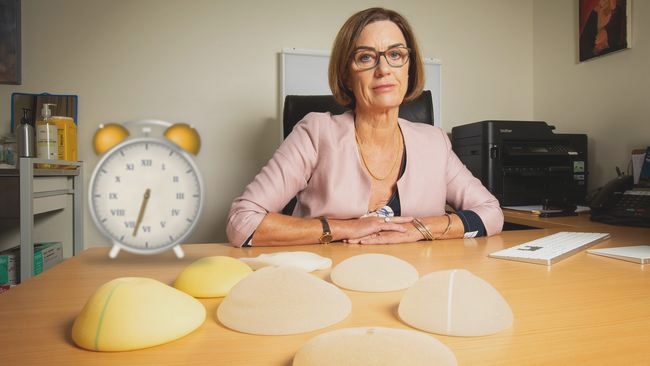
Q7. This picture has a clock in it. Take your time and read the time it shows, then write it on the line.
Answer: 6:33
